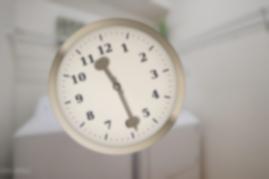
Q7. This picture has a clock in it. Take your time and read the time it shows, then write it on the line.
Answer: 11:29
